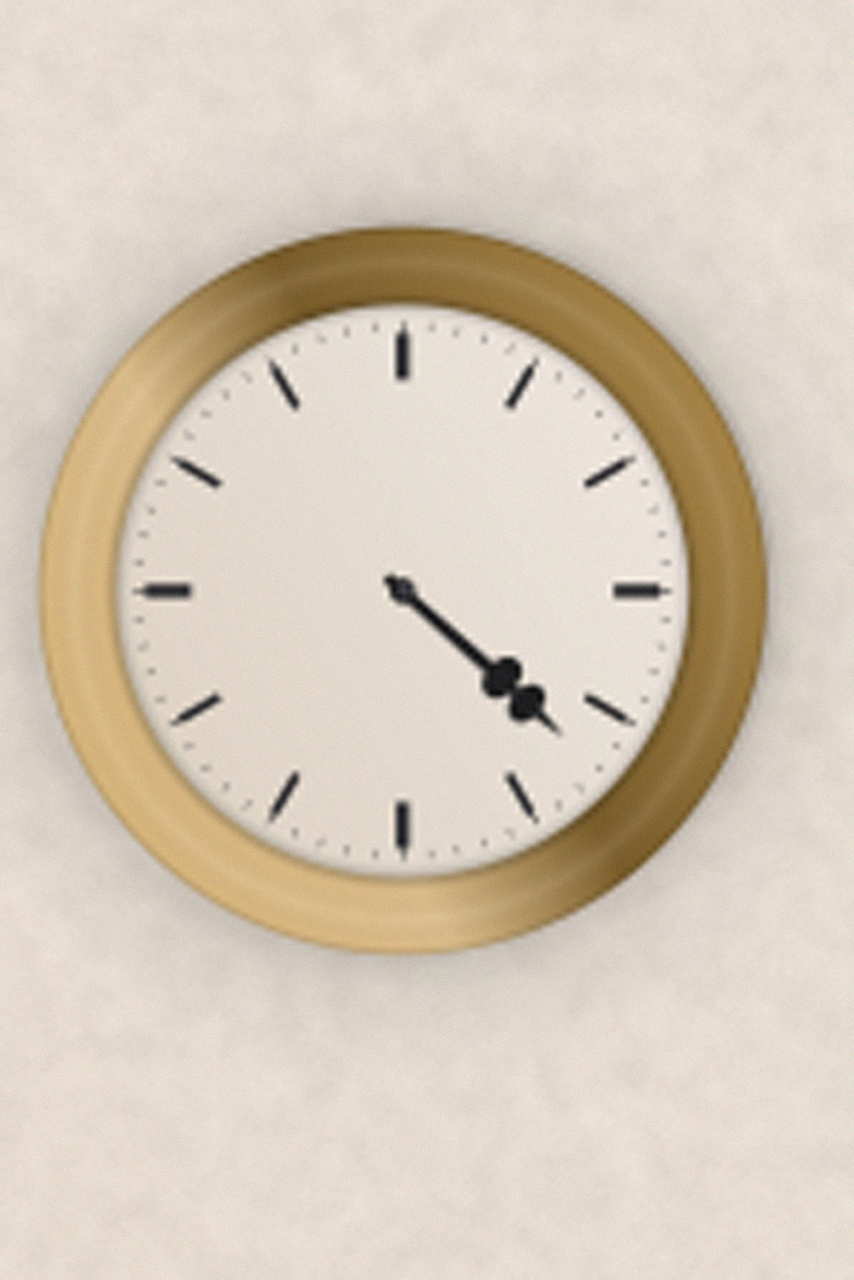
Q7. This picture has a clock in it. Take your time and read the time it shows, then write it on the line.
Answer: 4:22
